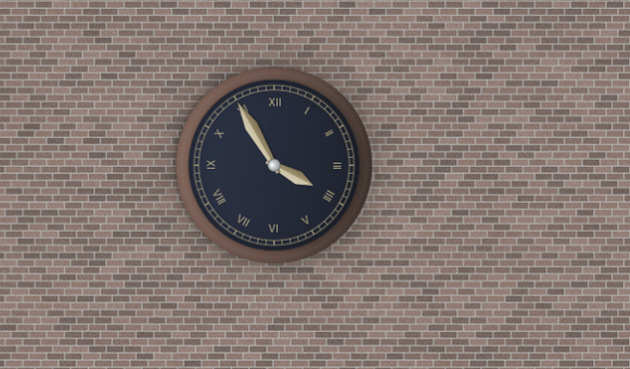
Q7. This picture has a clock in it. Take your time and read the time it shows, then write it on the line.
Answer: 3:55
